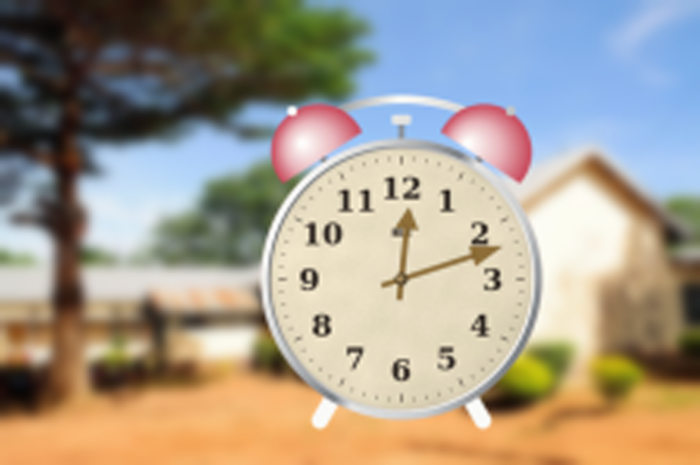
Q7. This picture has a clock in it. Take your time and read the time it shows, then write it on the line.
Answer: 12:12
